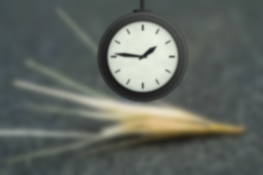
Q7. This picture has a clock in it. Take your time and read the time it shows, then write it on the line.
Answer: 1:46
